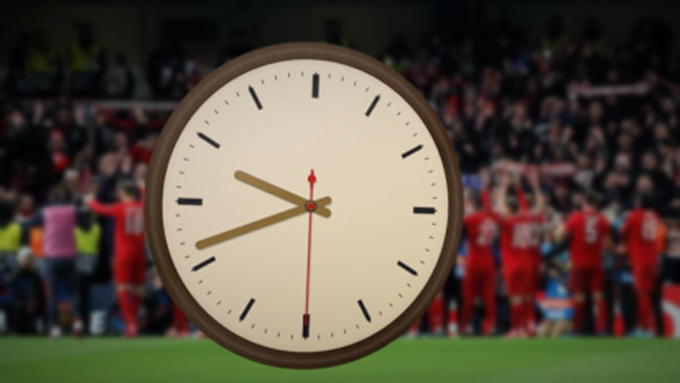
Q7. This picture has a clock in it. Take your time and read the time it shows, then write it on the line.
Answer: 9:41:30
